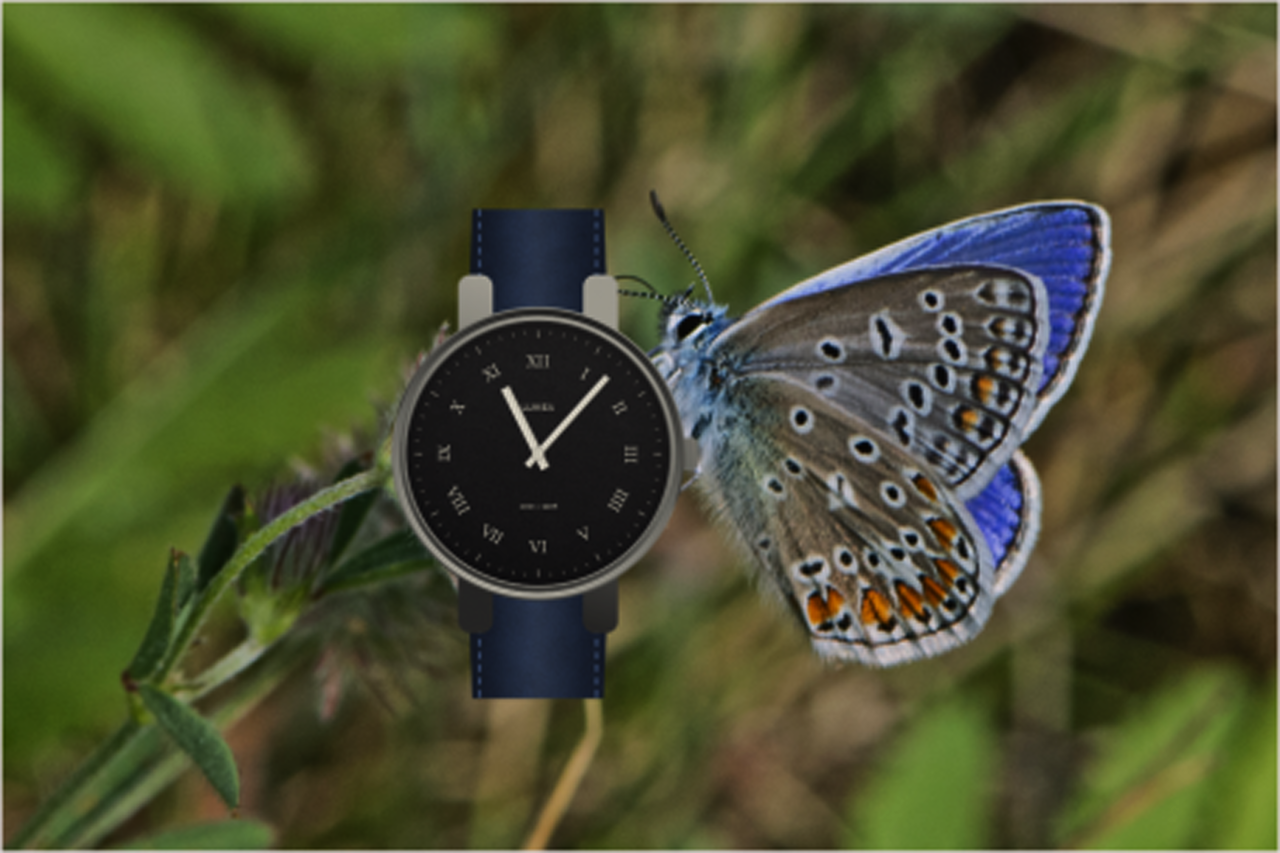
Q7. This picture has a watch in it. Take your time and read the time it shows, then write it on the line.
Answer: 11:07
